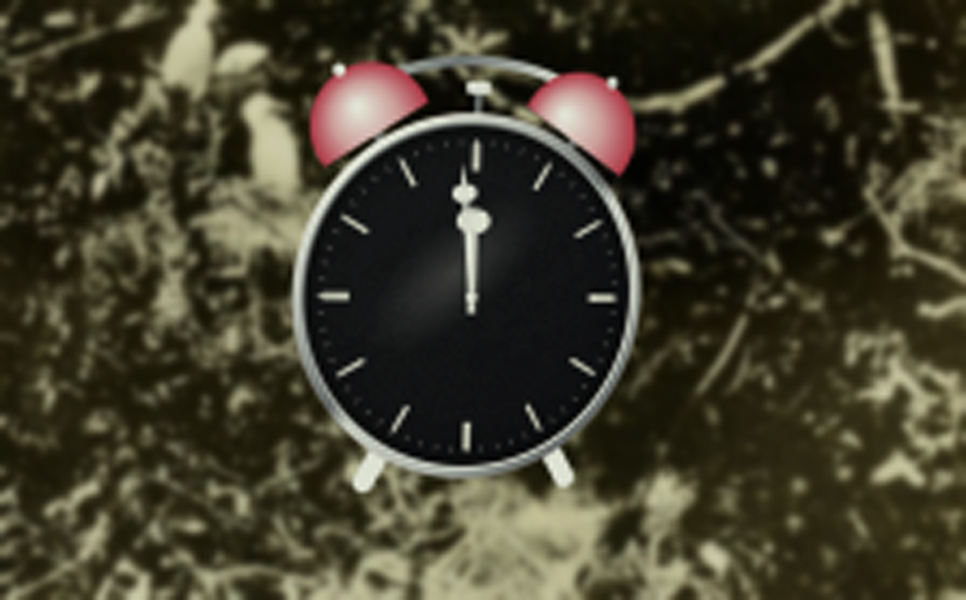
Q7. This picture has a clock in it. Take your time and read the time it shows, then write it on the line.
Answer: 11:59
